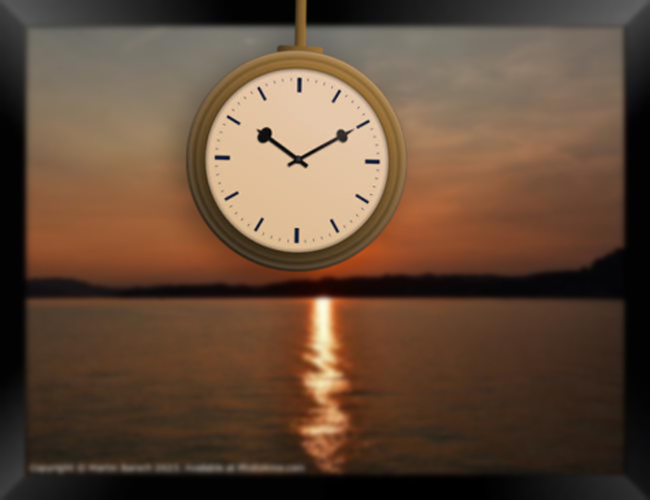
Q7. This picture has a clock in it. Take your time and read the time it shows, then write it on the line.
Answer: 10:10
